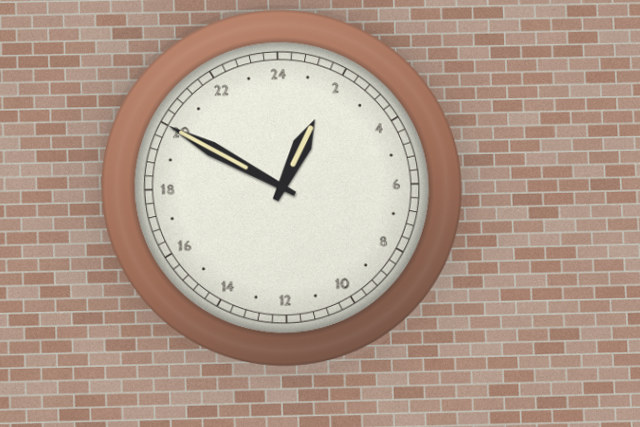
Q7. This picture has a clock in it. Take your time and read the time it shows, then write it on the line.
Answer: 1:50
